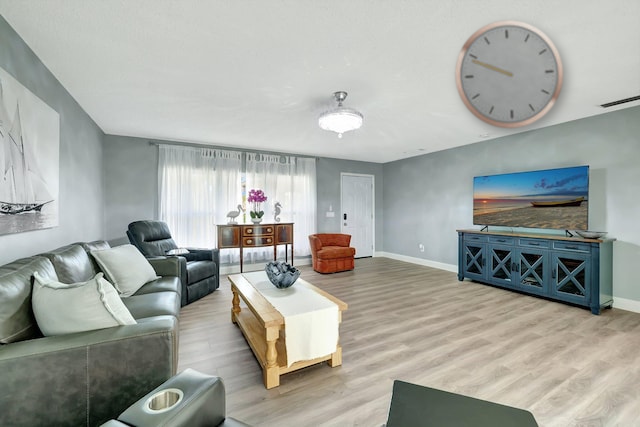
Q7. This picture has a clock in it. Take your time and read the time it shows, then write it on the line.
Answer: 9:49
